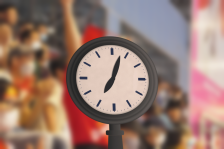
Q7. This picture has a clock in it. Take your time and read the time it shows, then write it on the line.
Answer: 7:03
